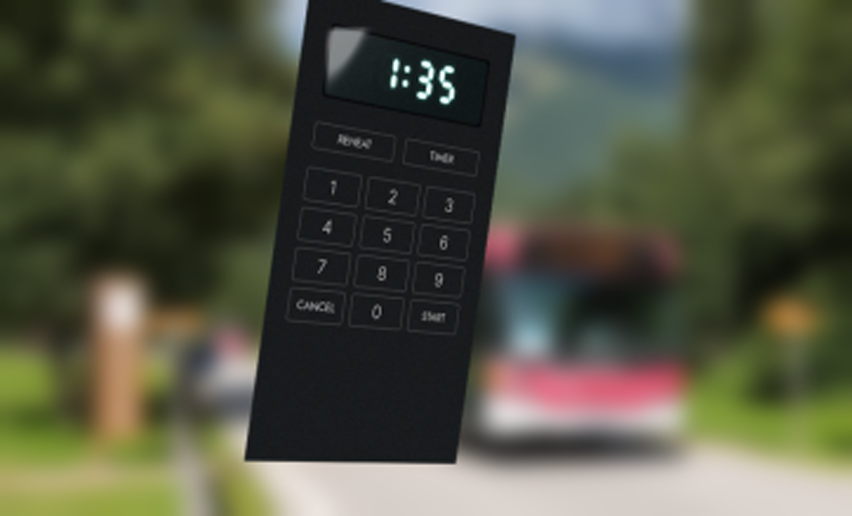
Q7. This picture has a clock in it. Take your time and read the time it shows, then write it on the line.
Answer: 1:35
